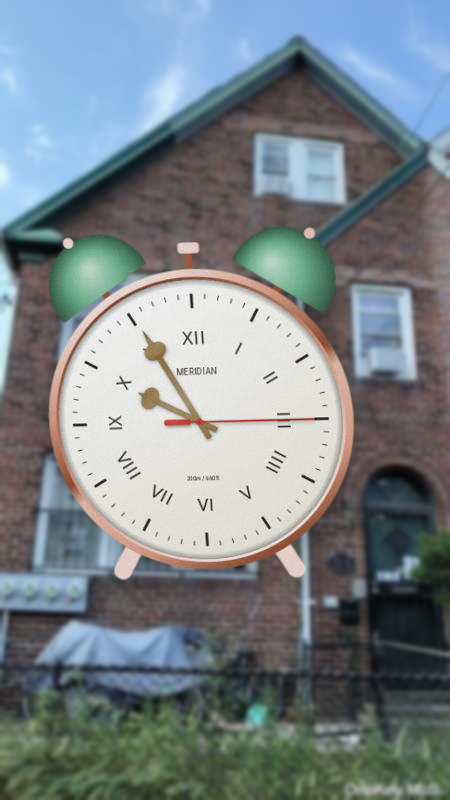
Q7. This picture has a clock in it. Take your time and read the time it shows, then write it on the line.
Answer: 9:55:15
